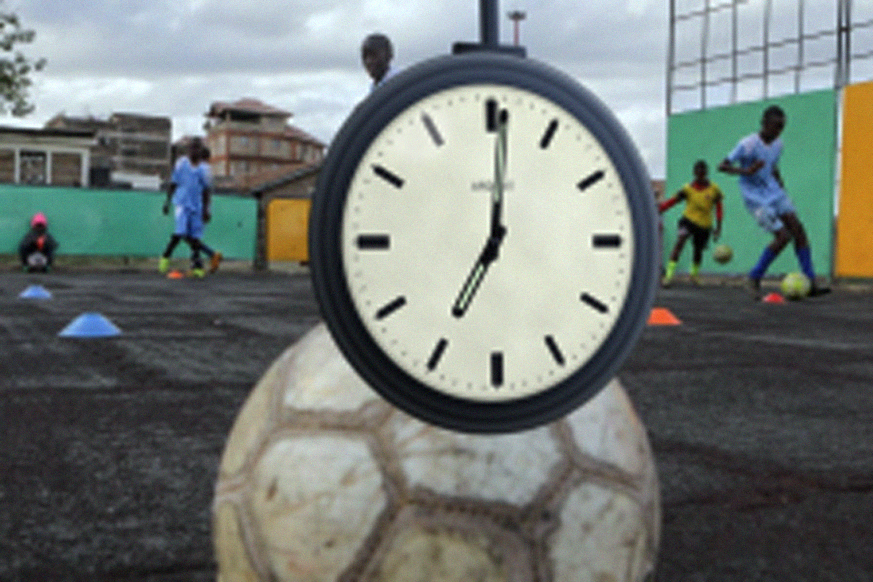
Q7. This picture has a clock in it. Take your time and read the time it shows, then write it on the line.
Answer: 7:01
